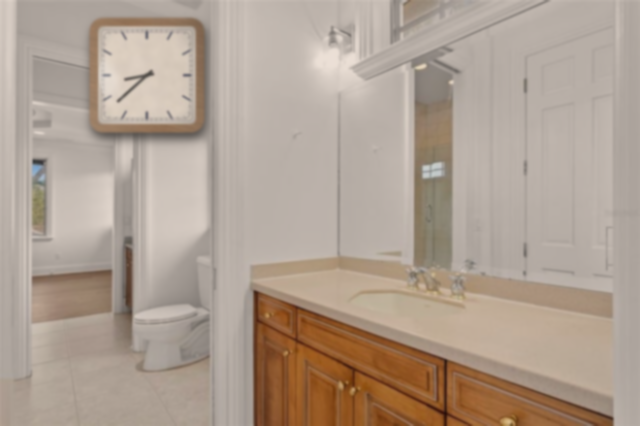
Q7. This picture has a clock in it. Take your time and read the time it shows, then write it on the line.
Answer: 8:38
